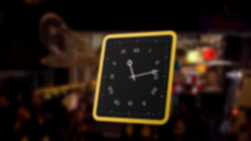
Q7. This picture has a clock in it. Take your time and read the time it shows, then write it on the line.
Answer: 11:13
